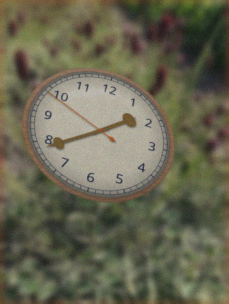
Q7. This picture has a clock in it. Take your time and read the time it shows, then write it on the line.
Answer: 1:38:49
